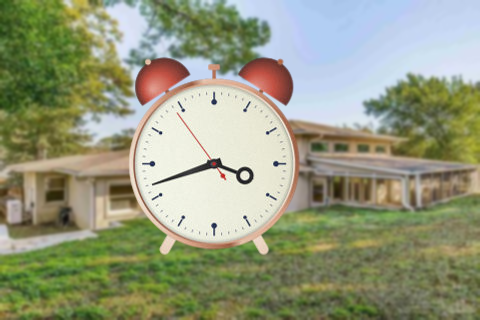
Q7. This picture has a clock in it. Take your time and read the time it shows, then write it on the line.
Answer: 3:41:54
